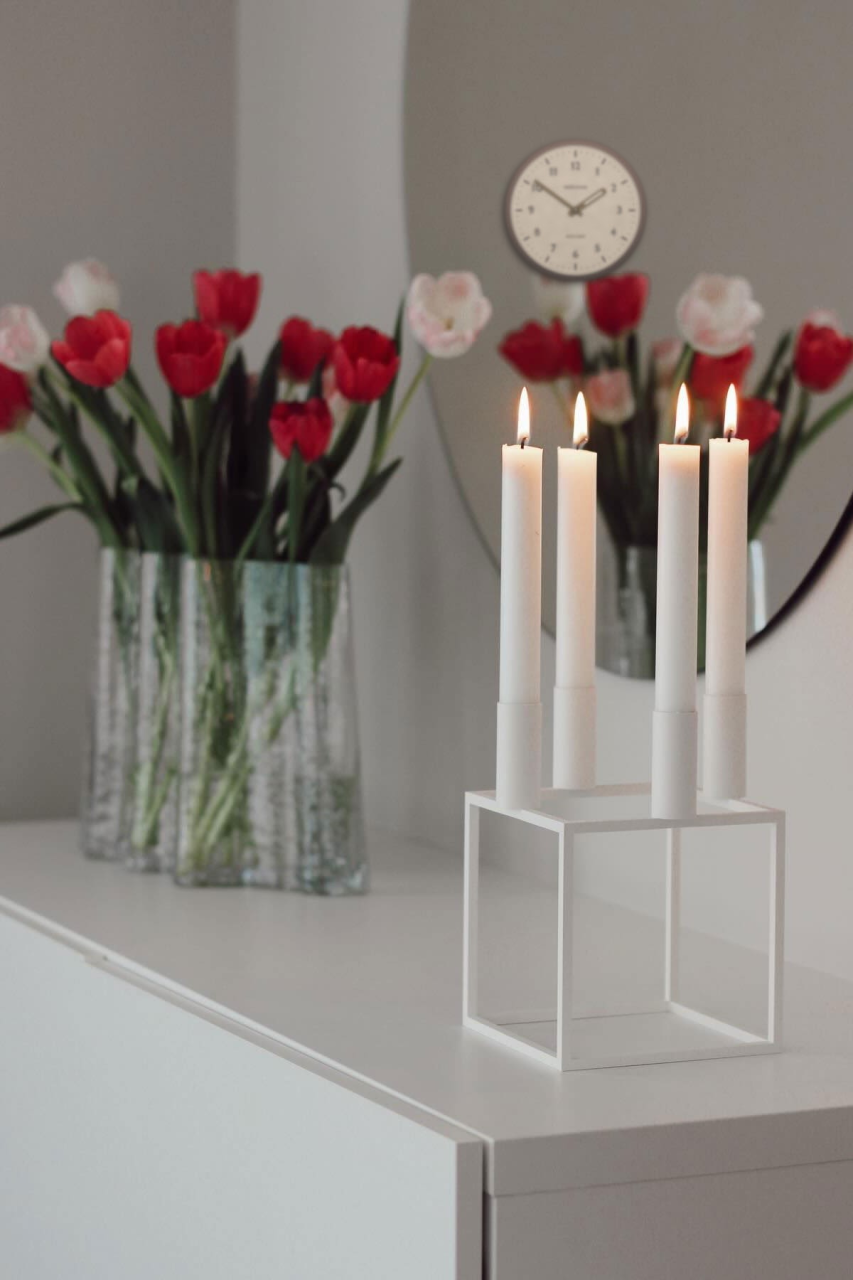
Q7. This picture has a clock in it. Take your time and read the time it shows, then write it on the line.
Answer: 1:51
